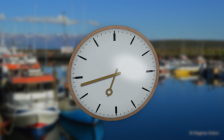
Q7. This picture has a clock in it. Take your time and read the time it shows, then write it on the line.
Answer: 6:43
